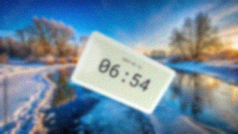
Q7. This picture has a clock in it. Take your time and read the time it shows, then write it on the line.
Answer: 6:54
